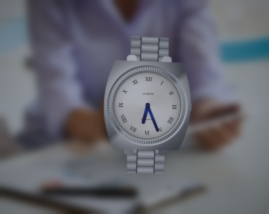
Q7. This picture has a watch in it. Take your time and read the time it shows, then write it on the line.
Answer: 6:26
